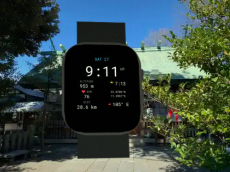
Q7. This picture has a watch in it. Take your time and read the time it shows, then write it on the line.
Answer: 9:11
